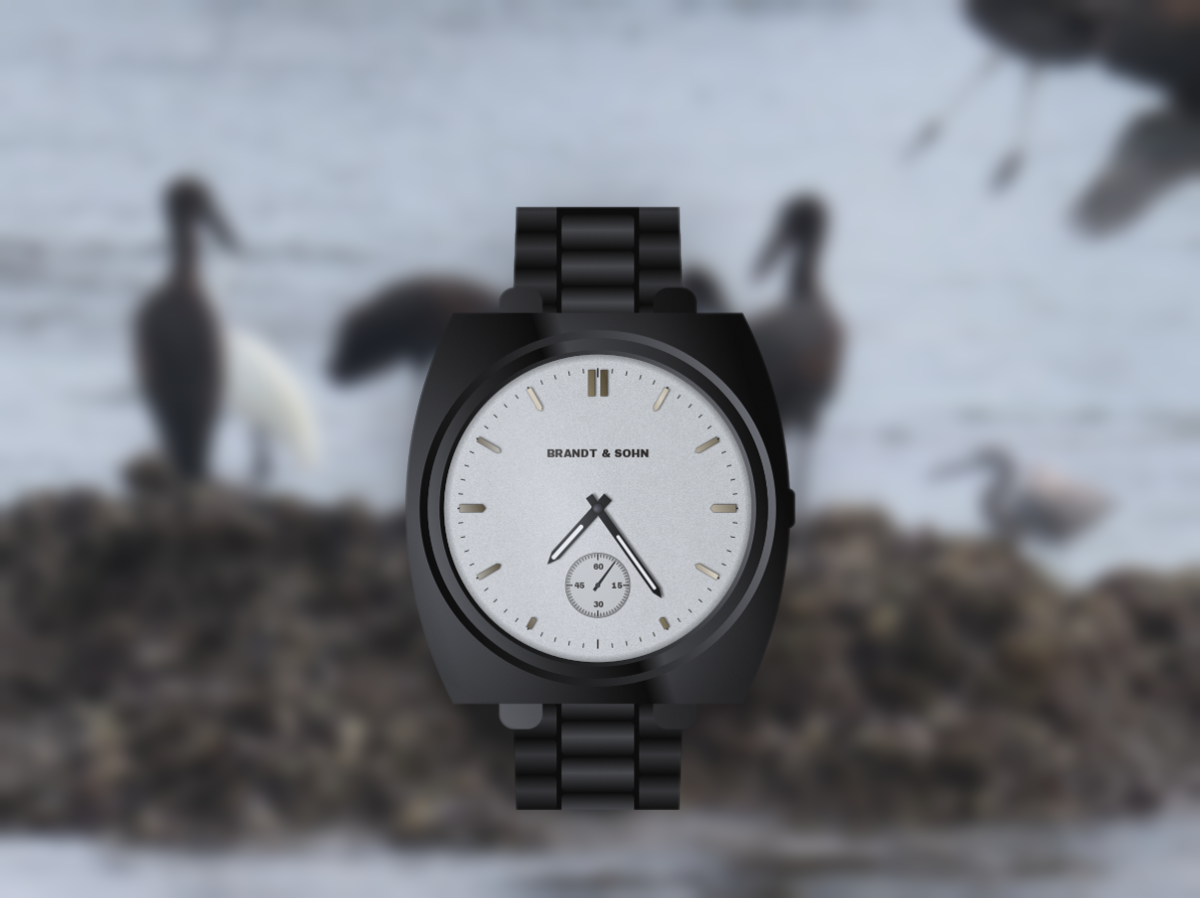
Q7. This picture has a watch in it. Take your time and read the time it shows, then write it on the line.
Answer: 7:24:06
